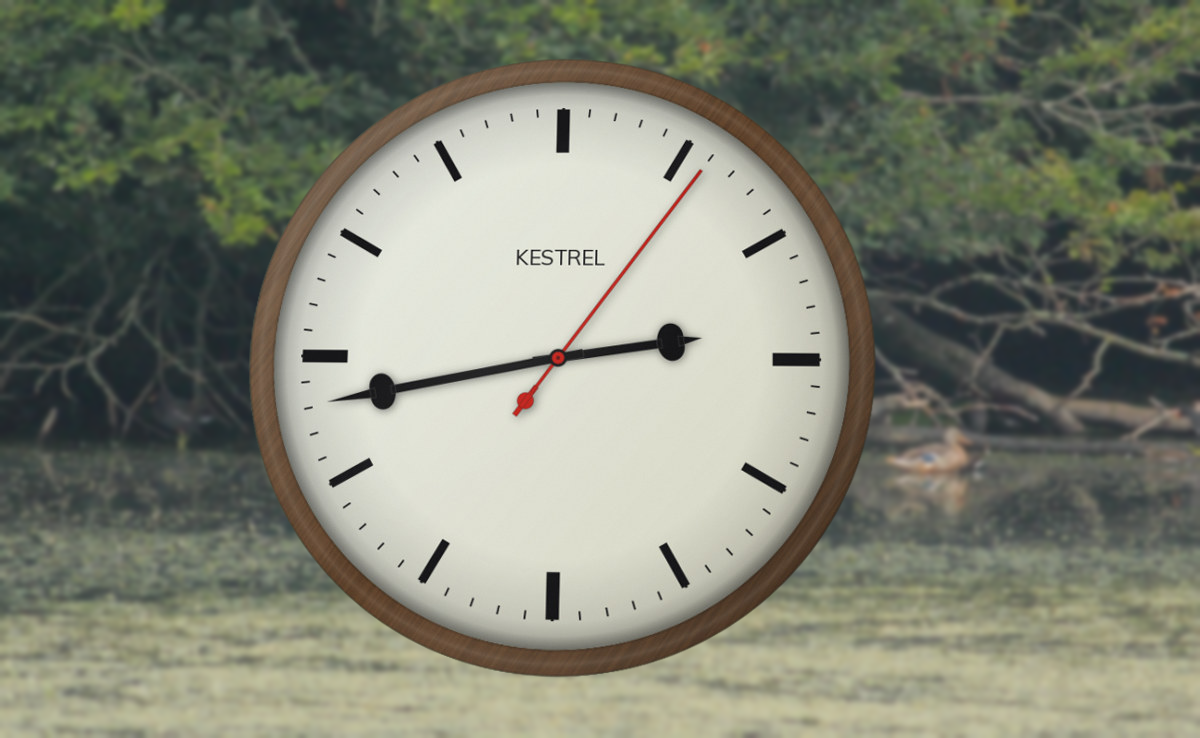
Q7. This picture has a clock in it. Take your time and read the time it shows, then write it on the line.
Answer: 2:43:06
